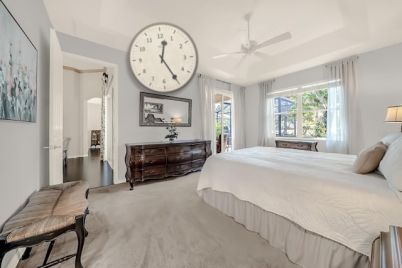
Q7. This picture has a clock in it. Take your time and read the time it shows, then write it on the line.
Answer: 12:25
